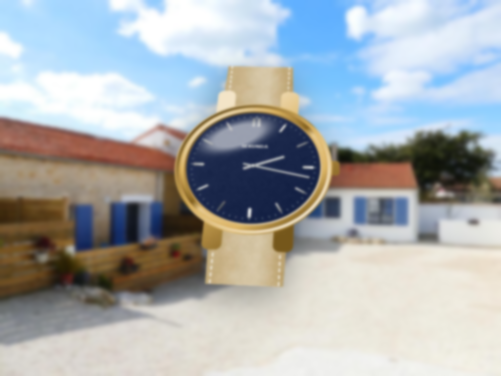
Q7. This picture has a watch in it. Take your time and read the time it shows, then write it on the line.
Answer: 2:17
